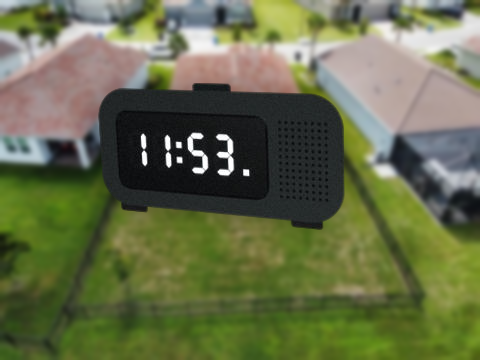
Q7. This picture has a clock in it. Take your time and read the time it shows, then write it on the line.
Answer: 11:53
